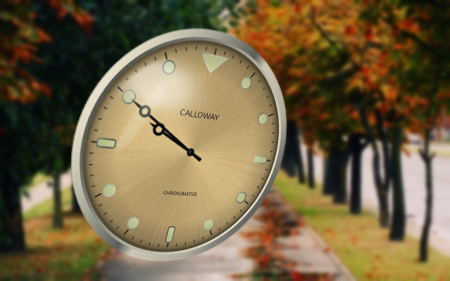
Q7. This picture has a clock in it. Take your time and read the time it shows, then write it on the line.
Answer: 9:50
